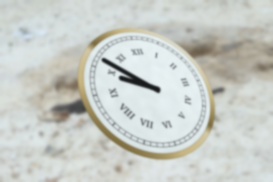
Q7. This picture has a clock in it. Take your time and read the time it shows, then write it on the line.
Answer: 9:52
